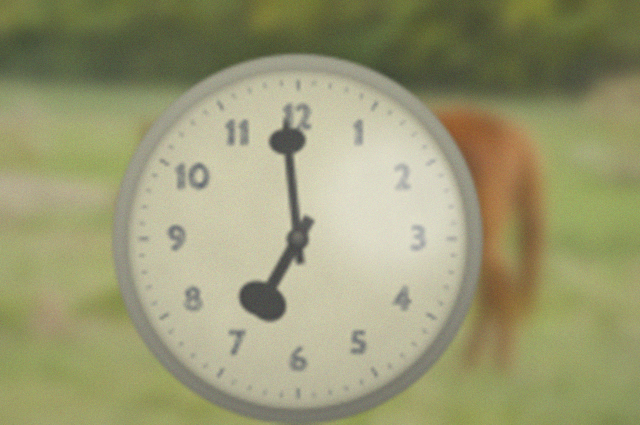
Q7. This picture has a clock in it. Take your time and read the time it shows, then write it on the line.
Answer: 6:59
